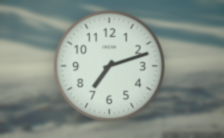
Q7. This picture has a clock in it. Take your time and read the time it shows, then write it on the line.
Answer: 7:12
